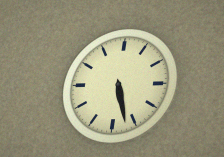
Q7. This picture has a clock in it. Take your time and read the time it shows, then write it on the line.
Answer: 5:27
